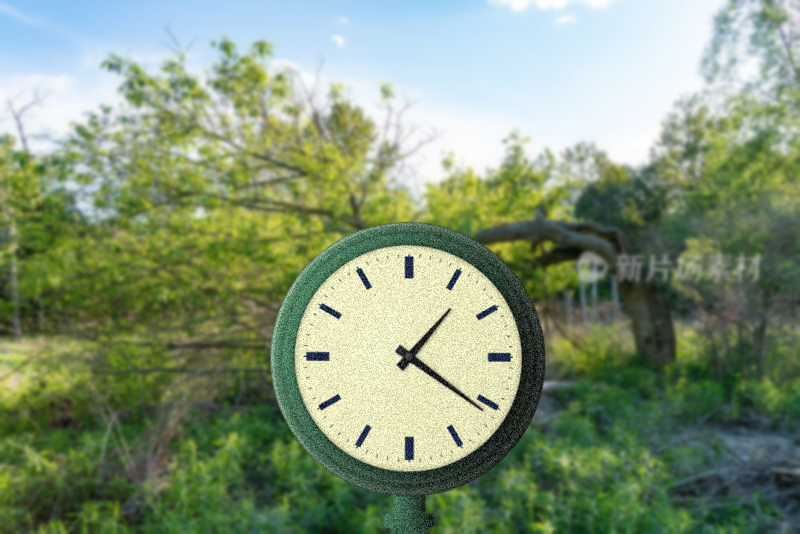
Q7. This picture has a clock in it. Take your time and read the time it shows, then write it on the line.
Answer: 1:21
